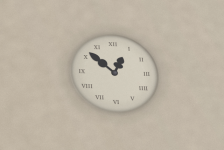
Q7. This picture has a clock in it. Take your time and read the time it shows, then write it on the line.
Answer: 12:52
